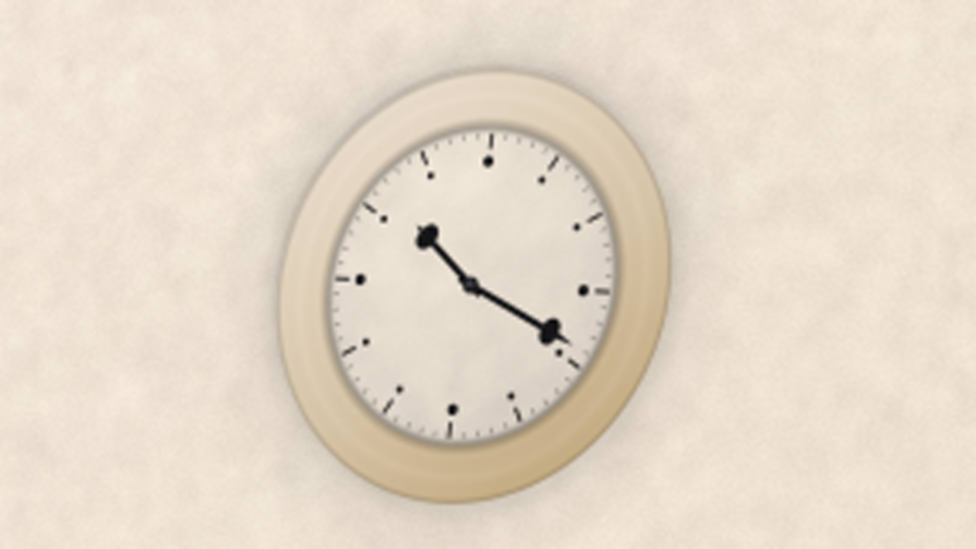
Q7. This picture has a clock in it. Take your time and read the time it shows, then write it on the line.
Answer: 10:19
